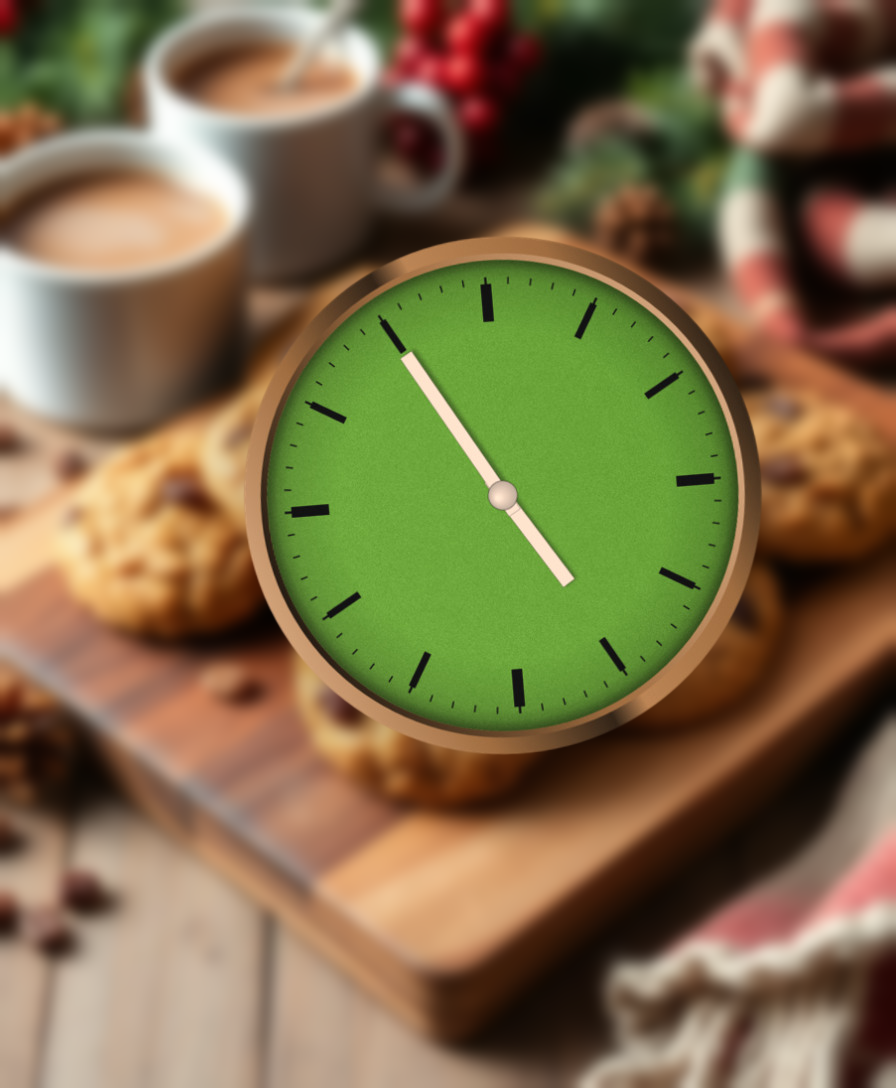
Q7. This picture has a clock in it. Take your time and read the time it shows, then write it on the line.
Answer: 4:55
